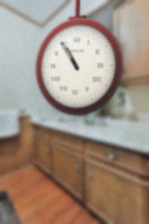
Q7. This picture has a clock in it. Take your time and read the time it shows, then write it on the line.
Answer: 10:54
